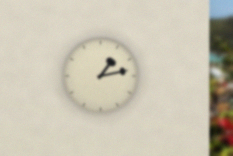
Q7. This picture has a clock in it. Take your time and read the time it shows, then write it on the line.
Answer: 1:13
